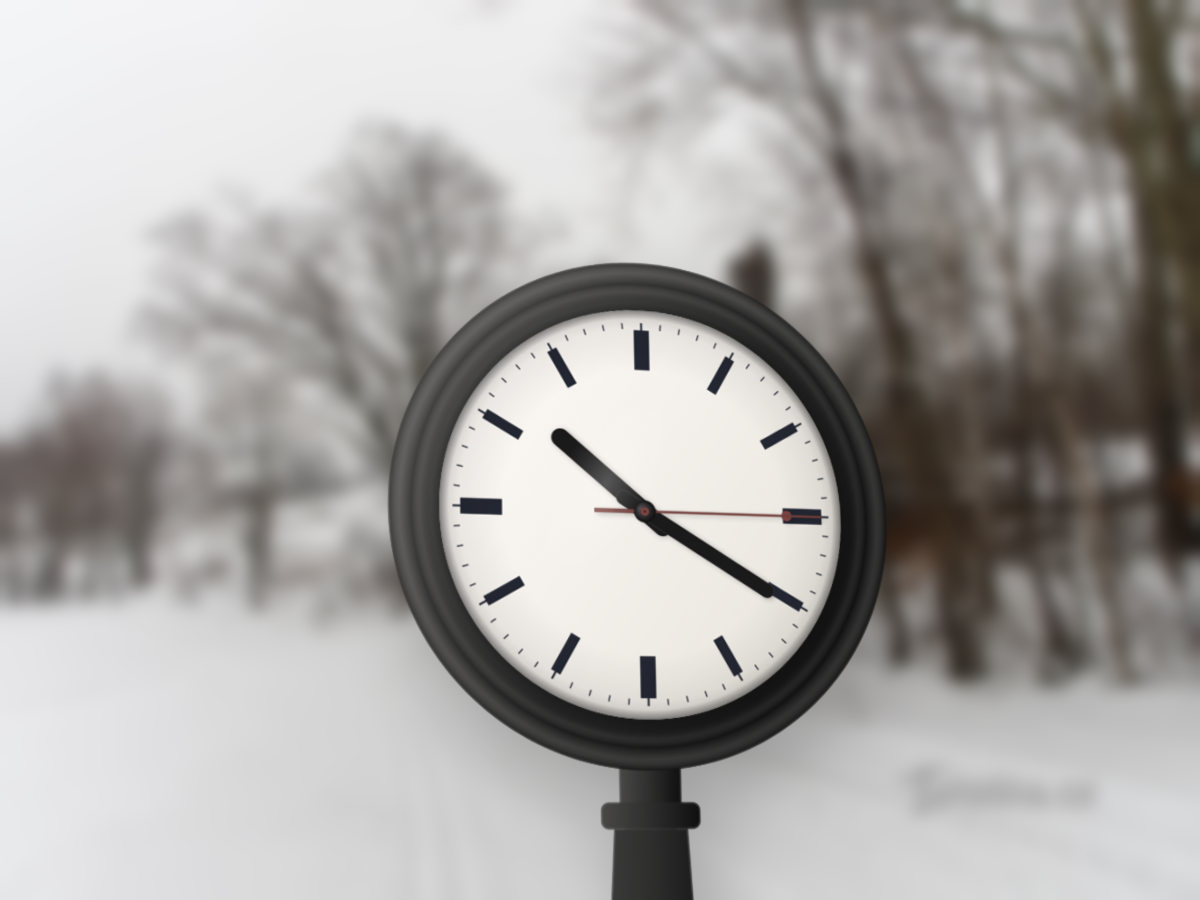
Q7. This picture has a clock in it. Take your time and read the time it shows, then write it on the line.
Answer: 10:20:15
